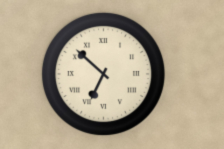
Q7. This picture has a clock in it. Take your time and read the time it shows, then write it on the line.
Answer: 6:52
